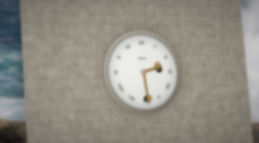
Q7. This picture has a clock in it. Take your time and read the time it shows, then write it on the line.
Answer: 2:29
